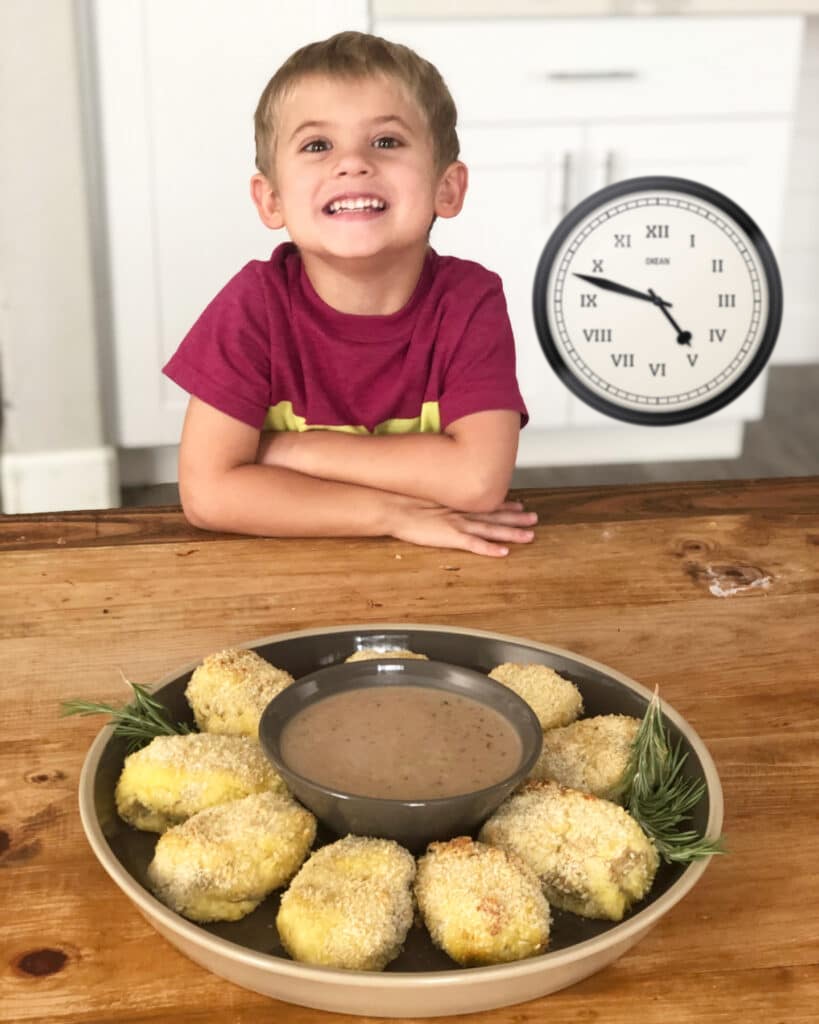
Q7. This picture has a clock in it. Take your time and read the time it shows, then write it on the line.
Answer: 4:48
